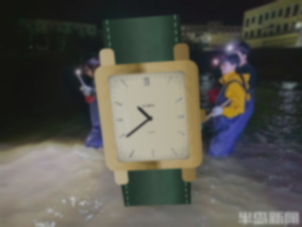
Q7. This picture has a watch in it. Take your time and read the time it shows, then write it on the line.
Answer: 10:39
